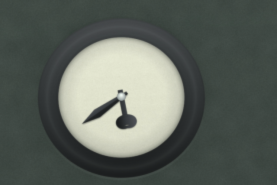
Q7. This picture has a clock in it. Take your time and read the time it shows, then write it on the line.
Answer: 5:39
